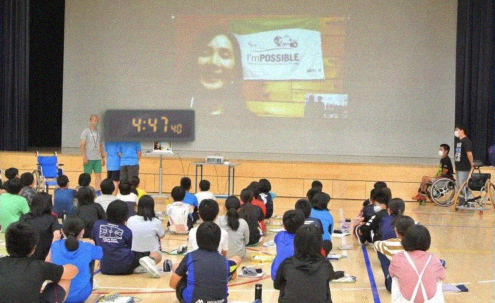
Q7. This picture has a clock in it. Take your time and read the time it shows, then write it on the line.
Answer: 4:47:40
